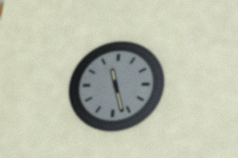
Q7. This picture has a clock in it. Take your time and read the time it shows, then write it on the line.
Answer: 11:27
